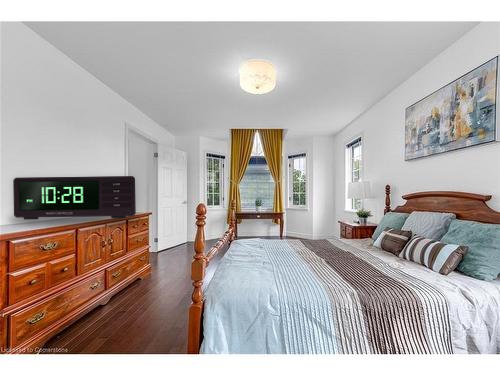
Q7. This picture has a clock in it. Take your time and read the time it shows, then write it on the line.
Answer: 10:28
